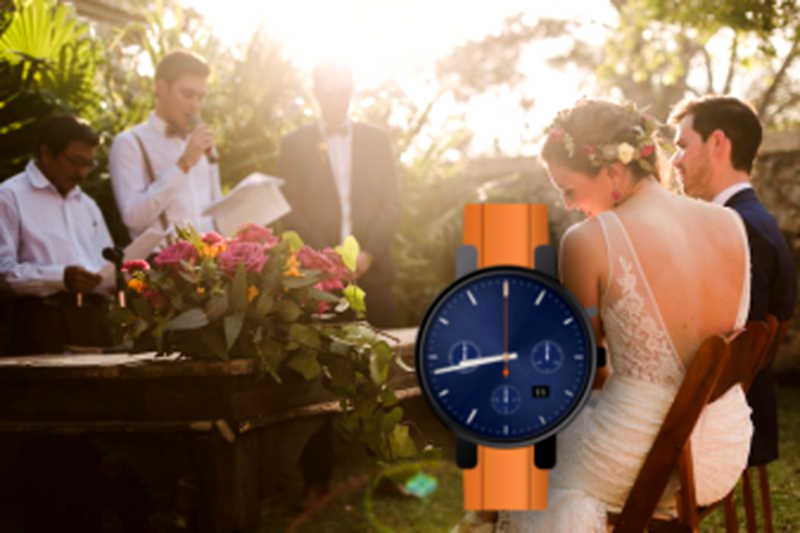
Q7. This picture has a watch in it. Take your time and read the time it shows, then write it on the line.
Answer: 8:43
